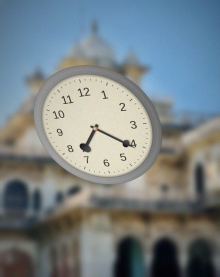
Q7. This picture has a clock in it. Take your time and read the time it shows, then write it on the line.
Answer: 7:21
